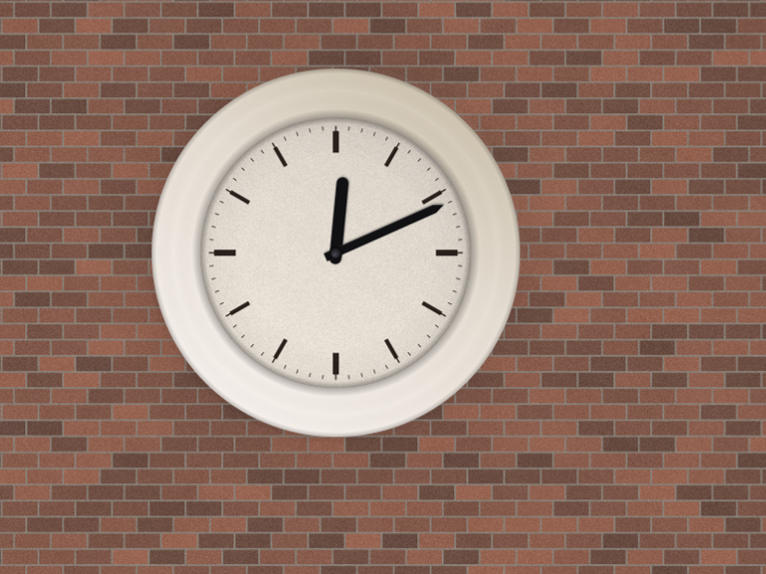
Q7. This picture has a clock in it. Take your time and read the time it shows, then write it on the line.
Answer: 12:11
